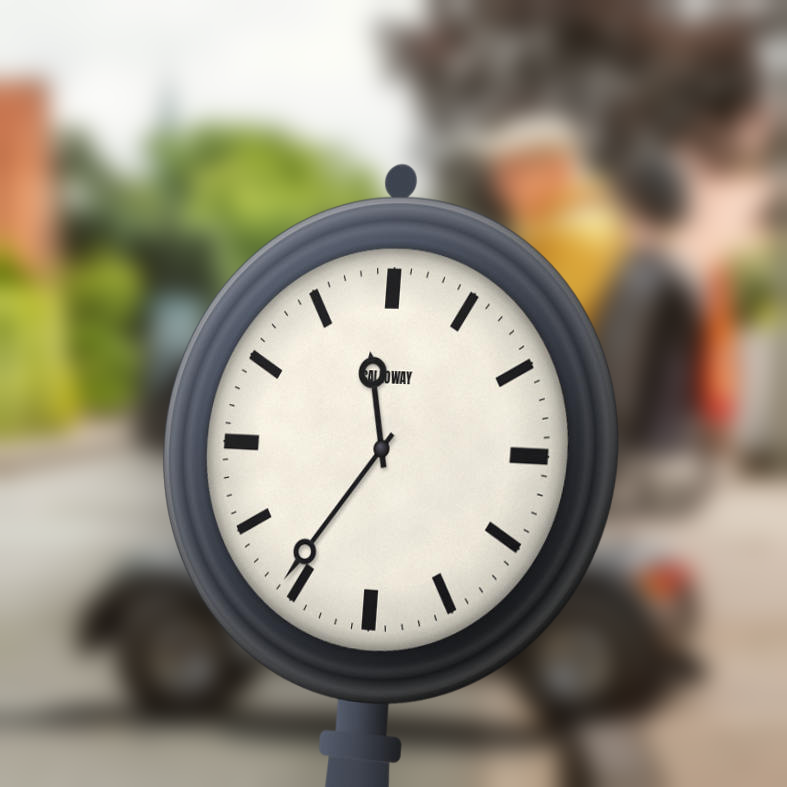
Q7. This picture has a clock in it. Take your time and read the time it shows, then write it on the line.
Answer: 11:36
